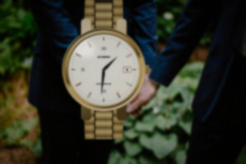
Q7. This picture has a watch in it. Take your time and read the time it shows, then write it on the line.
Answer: 1:31
